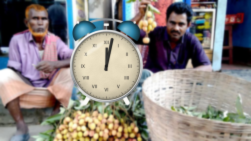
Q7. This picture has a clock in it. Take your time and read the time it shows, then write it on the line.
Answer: 12:02
